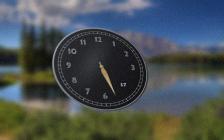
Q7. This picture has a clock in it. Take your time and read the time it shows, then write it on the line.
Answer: 5:27
